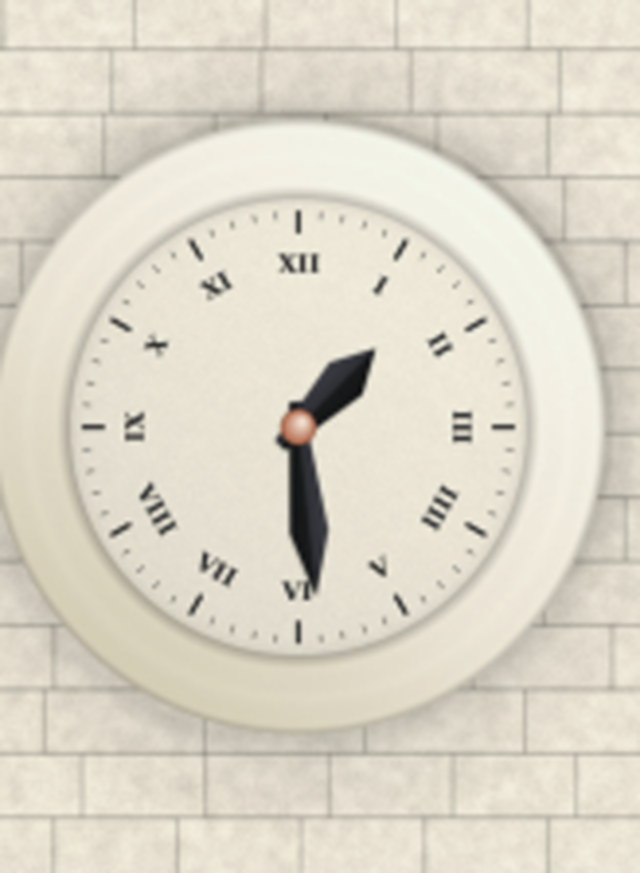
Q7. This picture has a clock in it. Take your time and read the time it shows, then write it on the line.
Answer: 1:29
